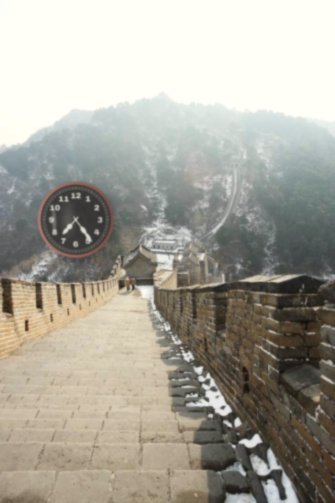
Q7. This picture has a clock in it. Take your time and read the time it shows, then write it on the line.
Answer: 7:24
